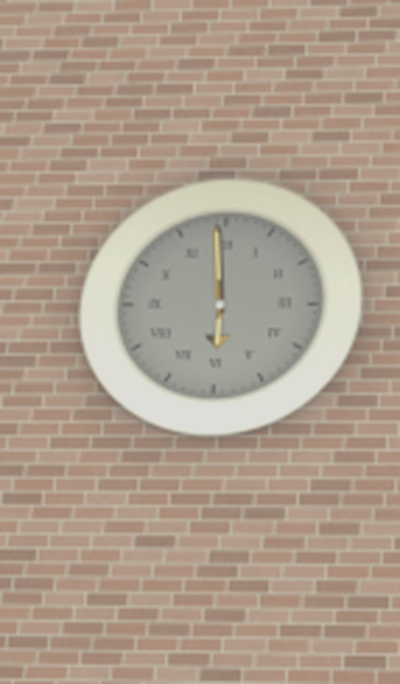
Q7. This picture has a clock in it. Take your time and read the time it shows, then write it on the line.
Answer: 5:59
